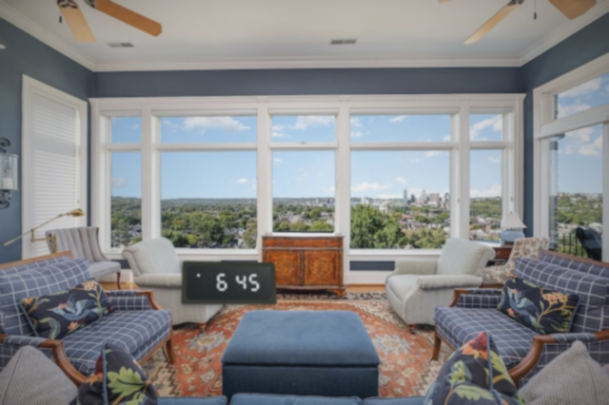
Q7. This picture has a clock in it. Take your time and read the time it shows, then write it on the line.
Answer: 6:45
